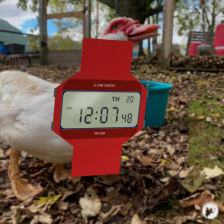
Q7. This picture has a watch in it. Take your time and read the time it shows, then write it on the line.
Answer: 12:07:48
